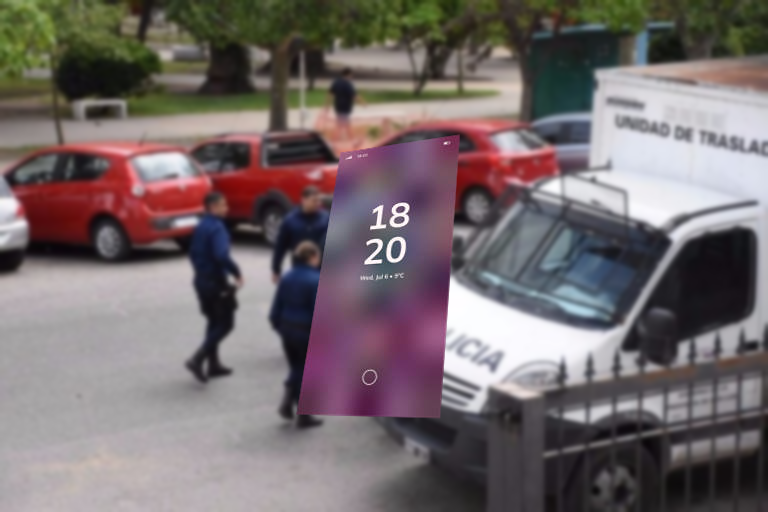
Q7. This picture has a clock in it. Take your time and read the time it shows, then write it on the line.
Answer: 18:20
